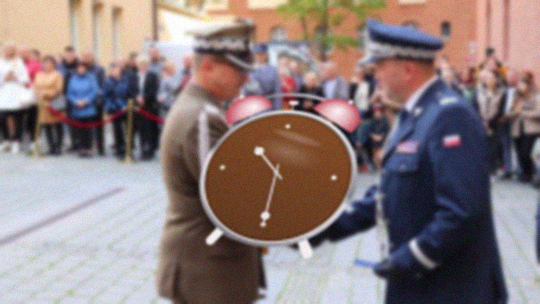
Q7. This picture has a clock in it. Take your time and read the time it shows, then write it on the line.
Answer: 10:30
